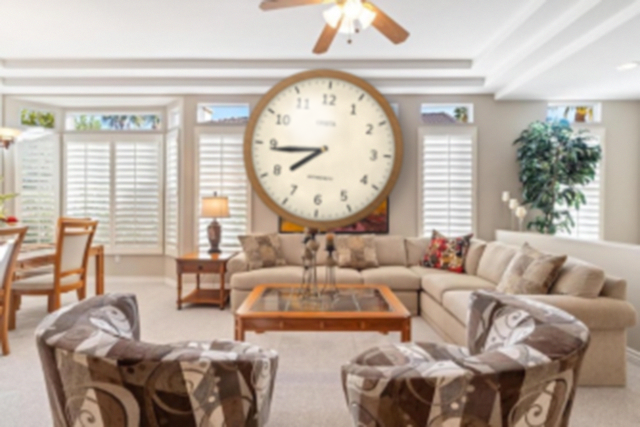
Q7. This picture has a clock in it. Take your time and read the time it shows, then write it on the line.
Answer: 7:44
